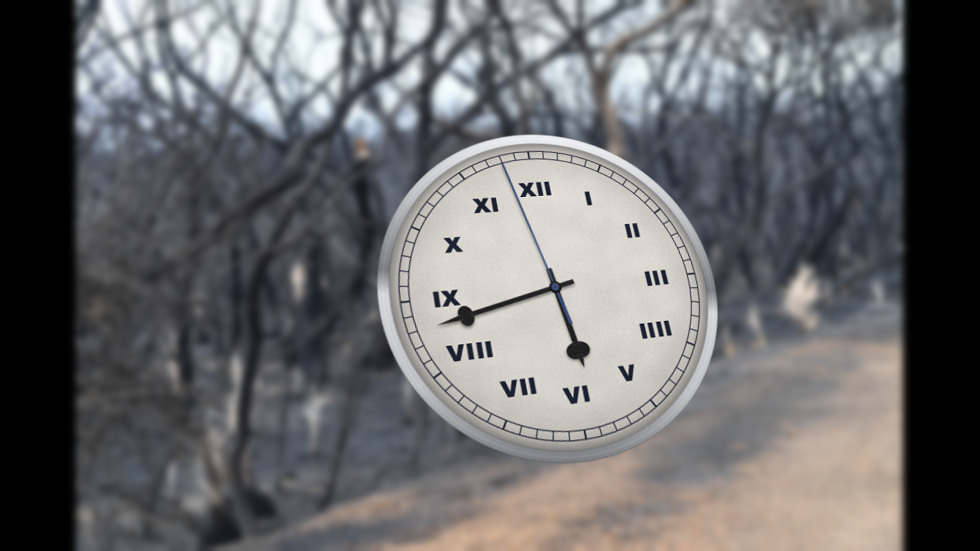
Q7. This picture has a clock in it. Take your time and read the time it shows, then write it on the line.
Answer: 5:42:58
